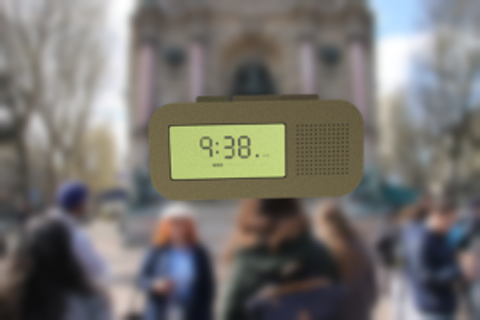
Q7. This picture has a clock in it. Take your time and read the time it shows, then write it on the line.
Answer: 9:38
